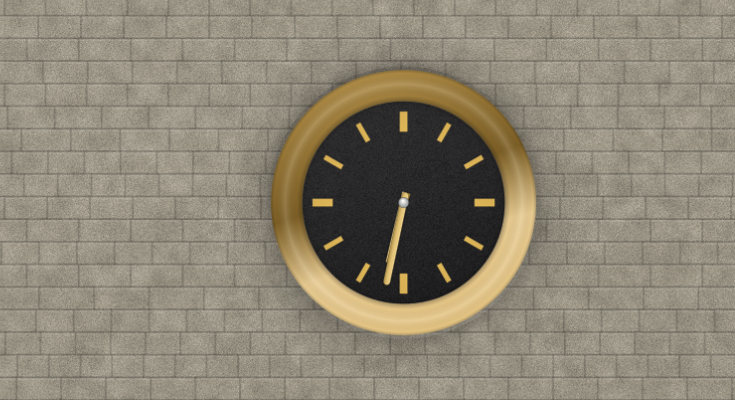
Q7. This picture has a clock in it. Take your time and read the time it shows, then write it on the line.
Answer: 6:32
